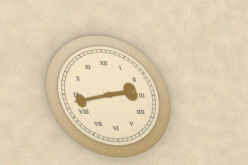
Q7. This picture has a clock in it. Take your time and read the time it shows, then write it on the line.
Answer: 2:43
